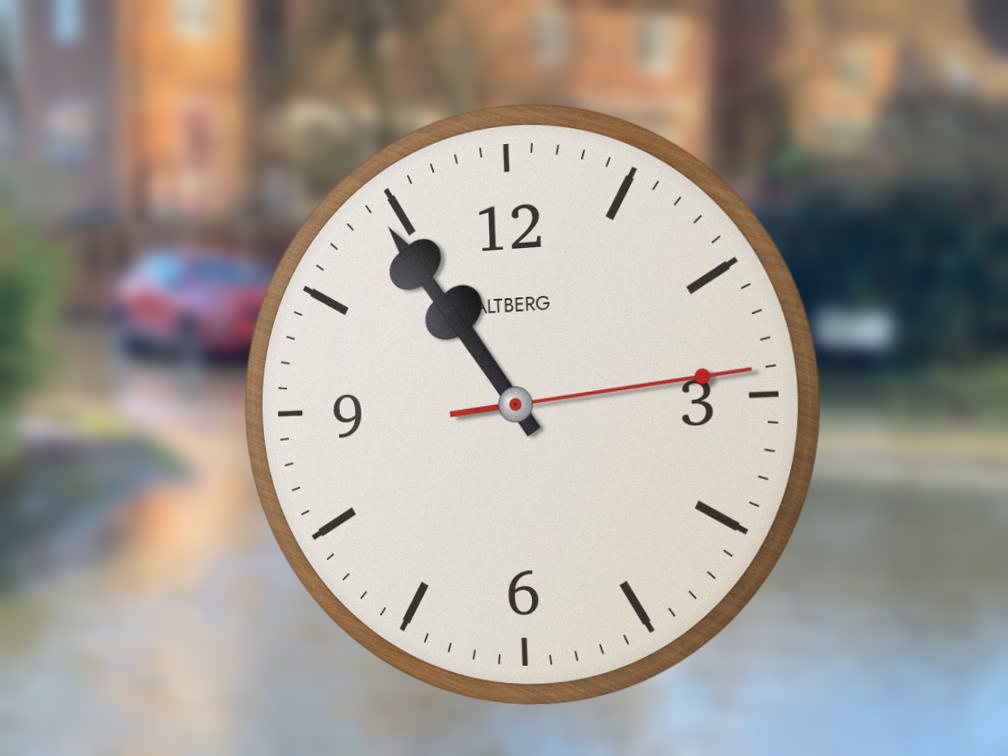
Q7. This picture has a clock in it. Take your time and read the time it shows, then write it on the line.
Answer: 10:54:14
